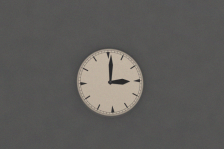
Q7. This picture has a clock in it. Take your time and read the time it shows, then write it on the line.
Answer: 3:01
